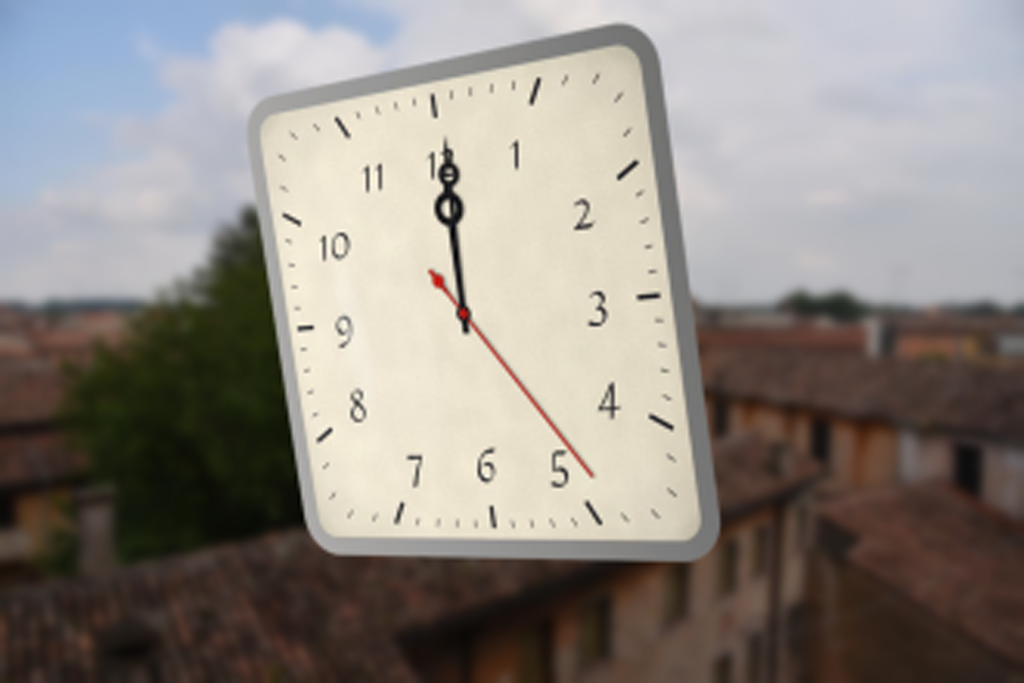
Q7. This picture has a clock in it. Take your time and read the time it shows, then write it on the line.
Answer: 12:00:24
